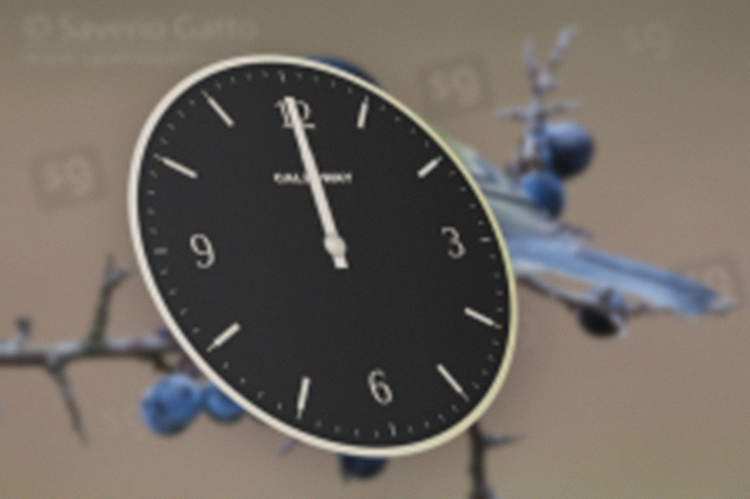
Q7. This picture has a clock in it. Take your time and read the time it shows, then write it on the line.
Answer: 12:00
